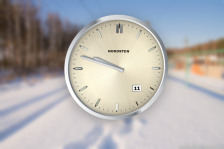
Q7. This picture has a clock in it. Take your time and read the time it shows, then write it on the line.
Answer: 9:48
